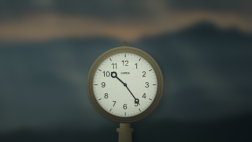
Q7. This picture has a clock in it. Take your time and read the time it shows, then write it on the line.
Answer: 10:24
